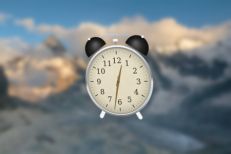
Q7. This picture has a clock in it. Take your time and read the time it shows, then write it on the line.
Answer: 12:32
